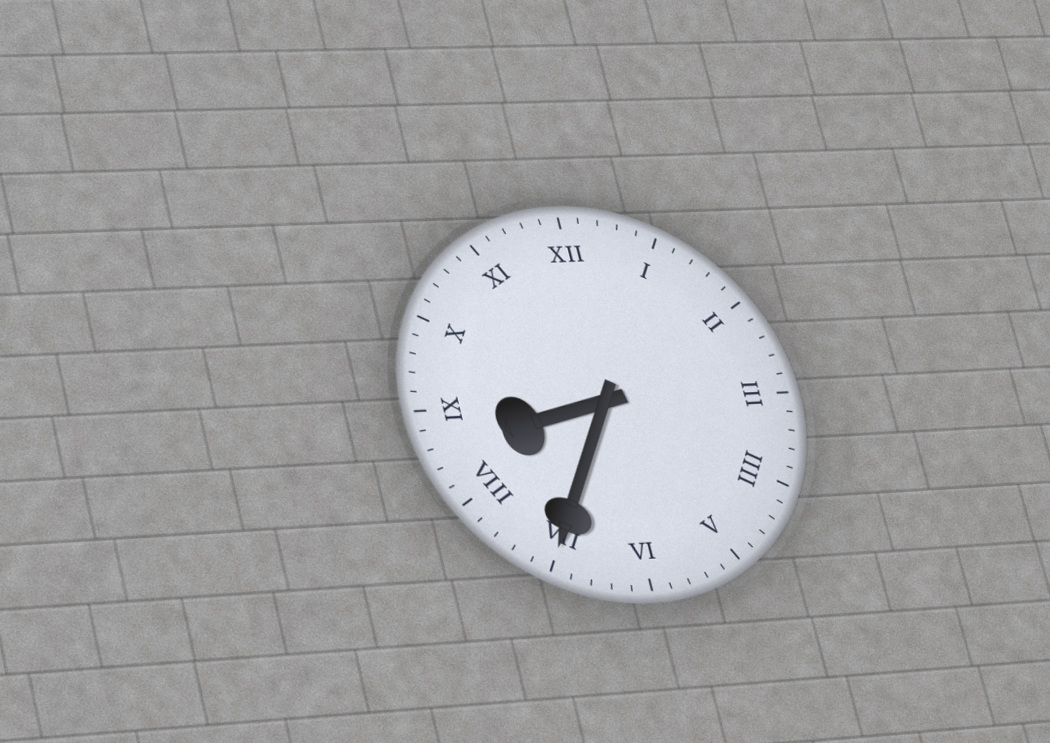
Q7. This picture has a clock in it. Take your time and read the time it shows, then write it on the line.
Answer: 8:35
